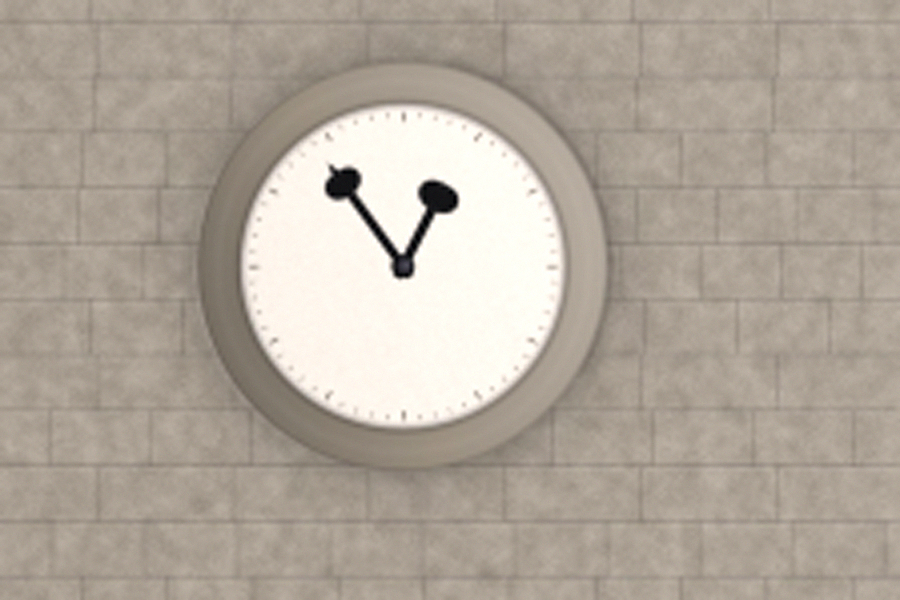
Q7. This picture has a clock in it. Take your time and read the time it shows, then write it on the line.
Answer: 12:54
